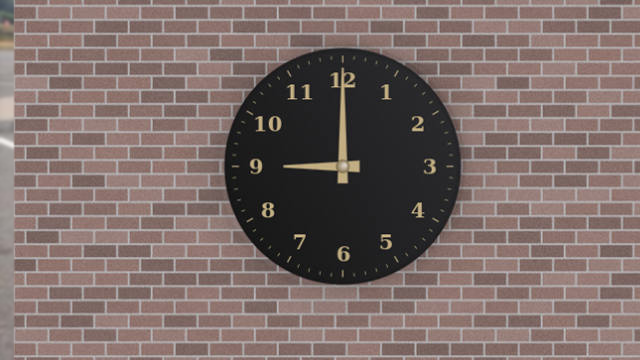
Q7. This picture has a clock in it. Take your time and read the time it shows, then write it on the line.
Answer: 9:00
